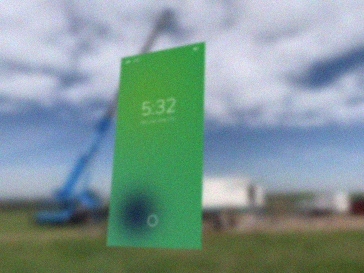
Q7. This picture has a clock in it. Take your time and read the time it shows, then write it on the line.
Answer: 5:32
